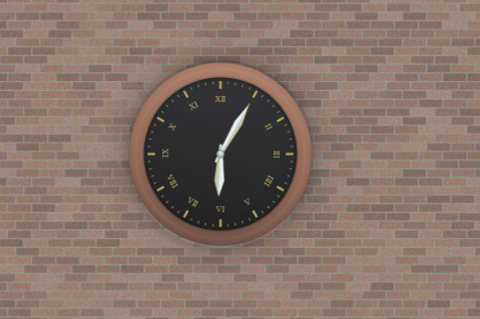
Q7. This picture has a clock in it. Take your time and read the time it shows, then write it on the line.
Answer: 6:05
